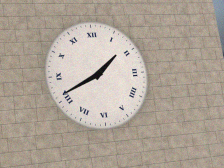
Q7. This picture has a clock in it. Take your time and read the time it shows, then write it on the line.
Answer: 1:41
